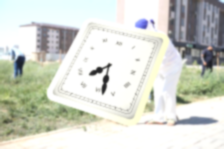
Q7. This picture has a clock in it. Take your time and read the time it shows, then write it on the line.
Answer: 7:28
